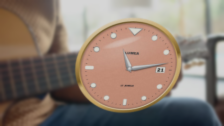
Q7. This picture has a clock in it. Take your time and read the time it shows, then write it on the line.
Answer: 11:13
